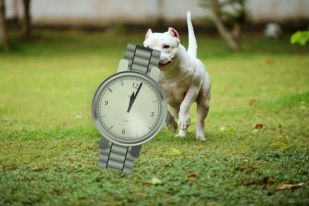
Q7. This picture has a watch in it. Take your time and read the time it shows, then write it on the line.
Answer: 12:02
